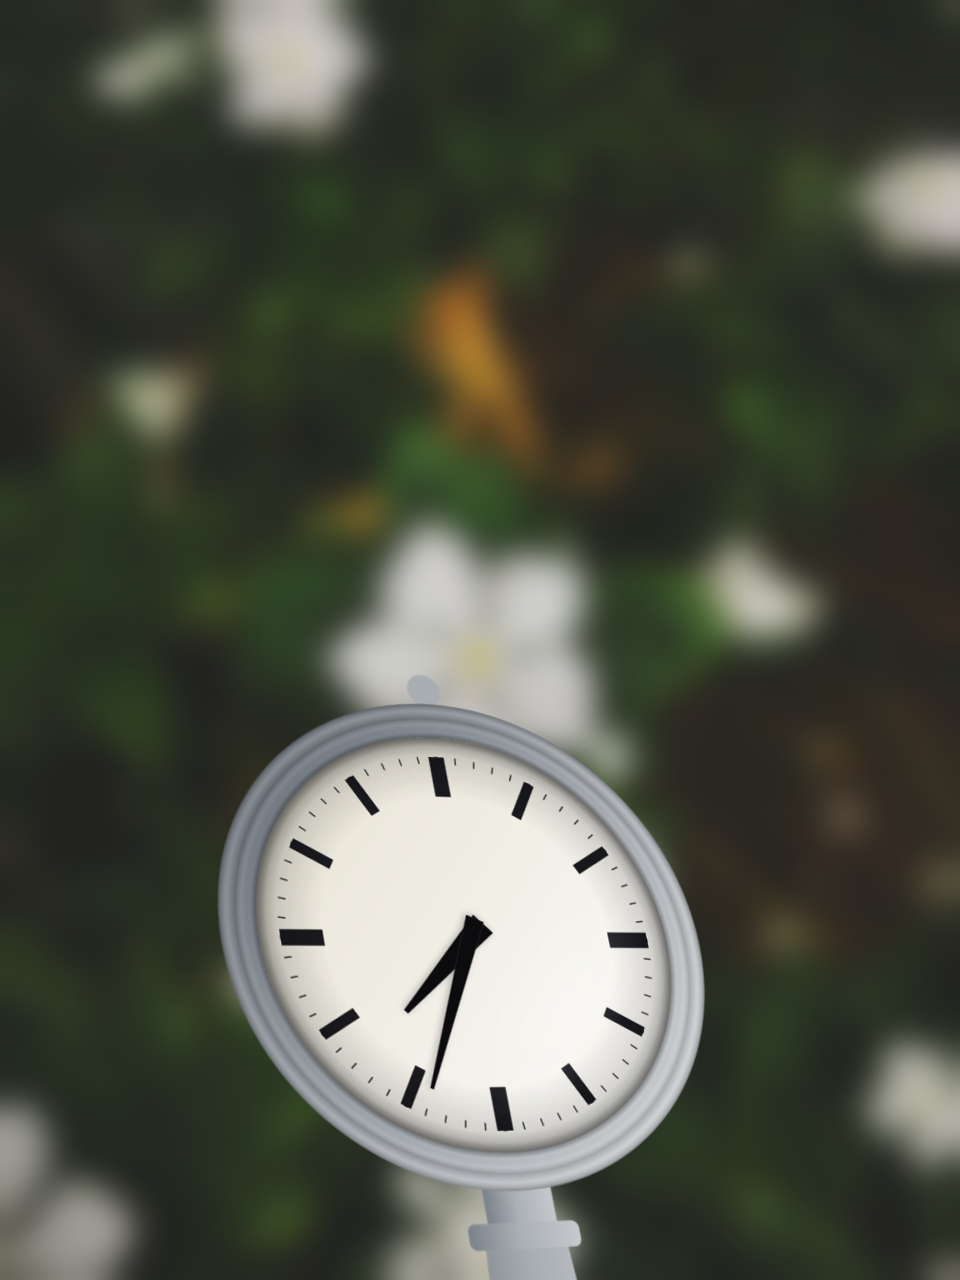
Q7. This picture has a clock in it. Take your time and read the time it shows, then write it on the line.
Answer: 7:34
